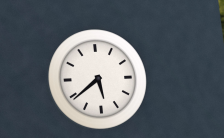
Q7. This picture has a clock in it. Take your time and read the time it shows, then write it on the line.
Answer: 5:39
